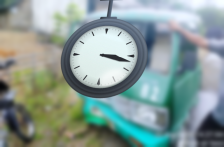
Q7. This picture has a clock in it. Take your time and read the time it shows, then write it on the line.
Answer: 3:17
